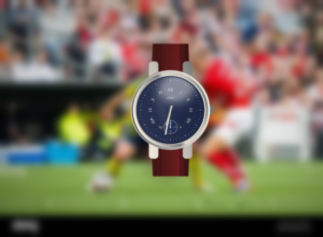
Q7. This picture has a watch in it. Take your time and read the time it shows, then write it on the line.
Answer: 6:32
